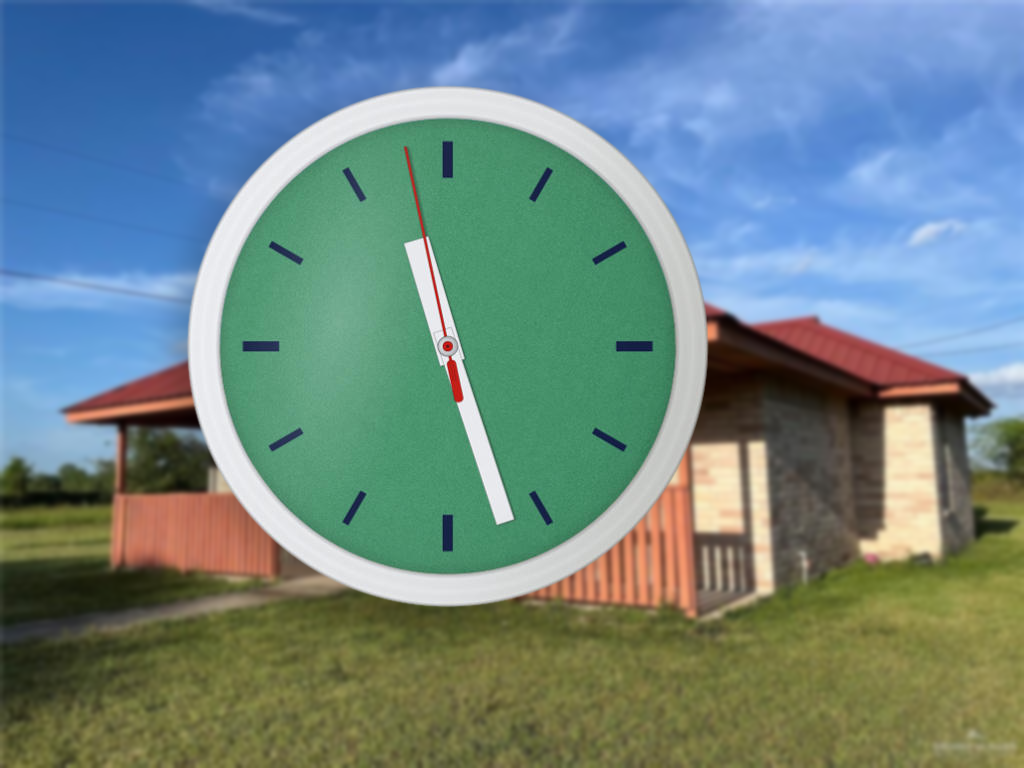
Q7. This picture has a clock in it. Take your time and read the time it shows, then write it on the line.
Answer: 11:26:58
